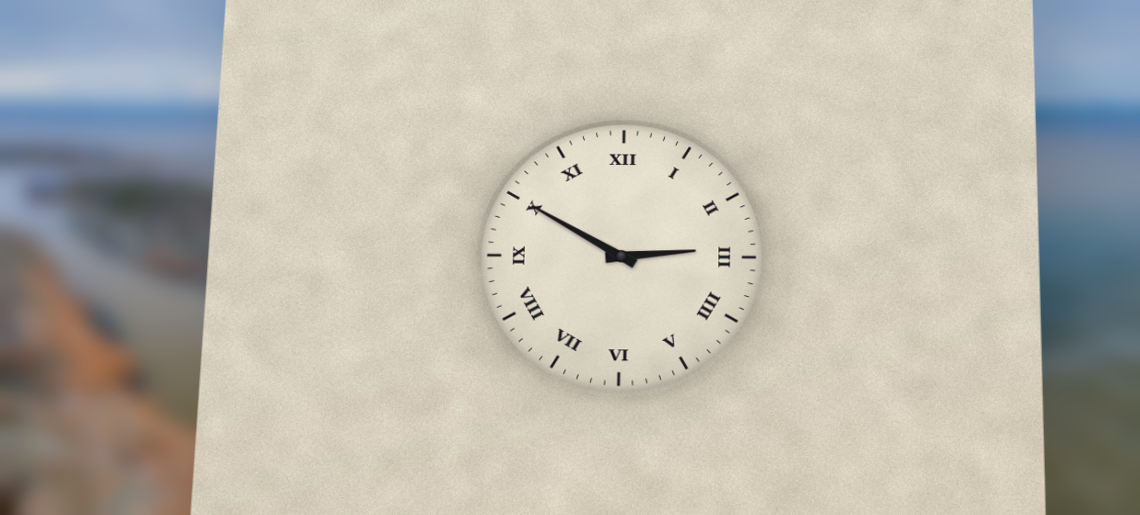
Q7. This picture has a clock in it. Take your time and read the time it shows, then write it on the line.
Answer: 2:50
